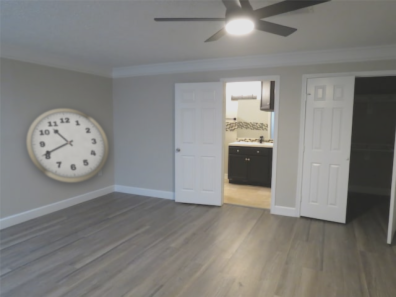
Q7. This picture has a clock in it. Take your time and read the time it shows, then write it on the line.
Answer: 10:41
